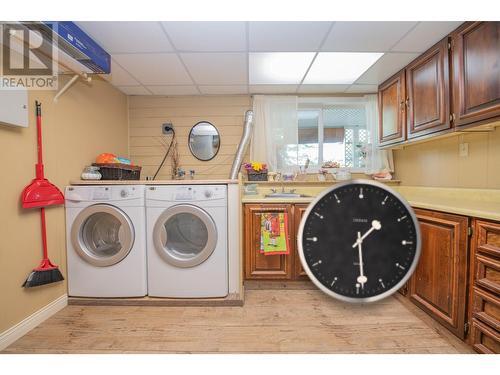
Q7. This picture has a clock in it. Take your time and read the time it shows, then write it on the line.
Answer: 1:29
